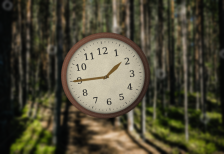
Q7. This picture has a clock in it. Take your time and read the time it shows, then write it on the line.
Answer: 1:45
